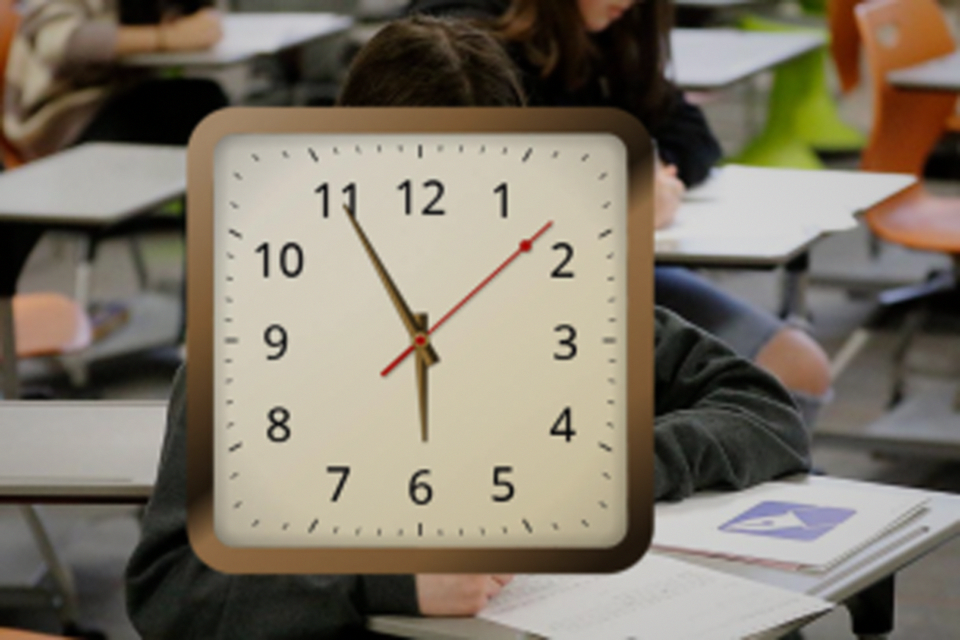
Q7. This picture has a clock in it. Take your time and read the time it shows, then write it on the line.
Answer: 5:55:08
